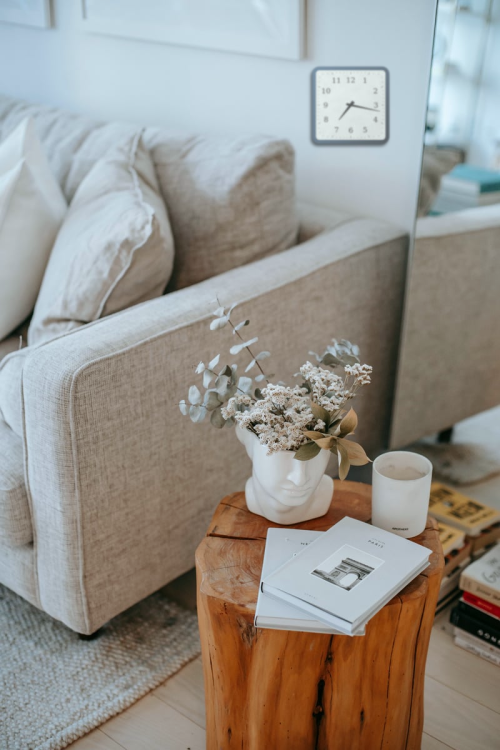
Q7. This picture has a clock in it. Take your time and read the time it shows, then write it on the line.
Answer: 7:17
